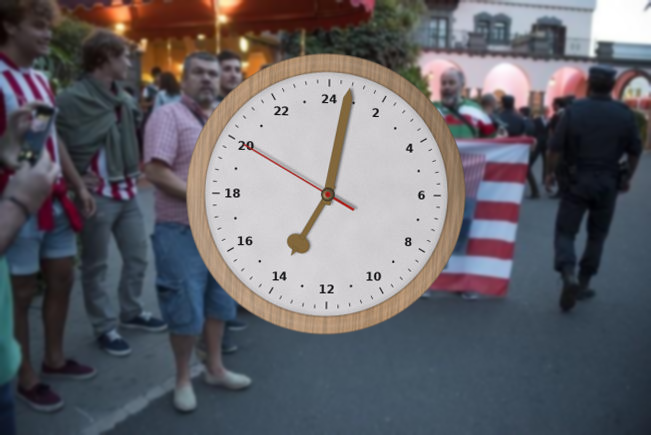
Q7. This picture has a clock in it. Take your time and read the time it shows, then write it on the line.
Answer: 14:01:50
